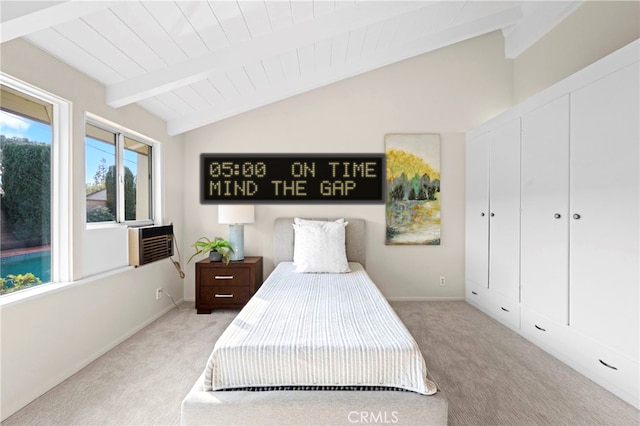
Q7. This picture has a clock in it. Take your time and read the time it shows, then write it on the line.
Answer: 5:00
